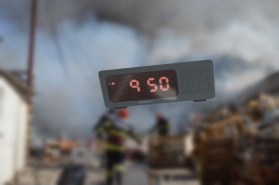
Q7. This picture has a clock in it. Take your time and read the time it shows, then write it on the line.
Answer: 9:50
